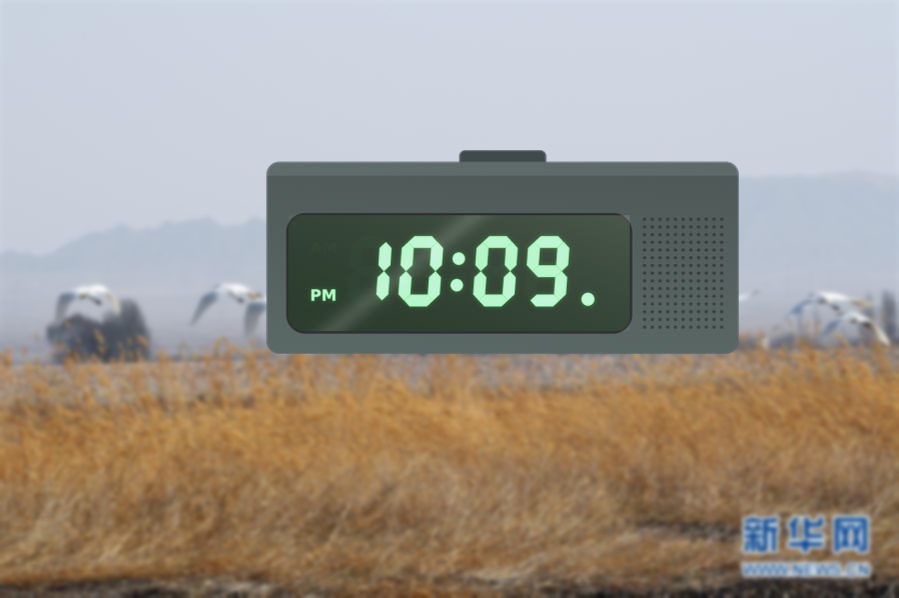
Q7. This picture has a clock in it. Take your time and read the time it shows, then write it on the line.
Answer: 10:09
